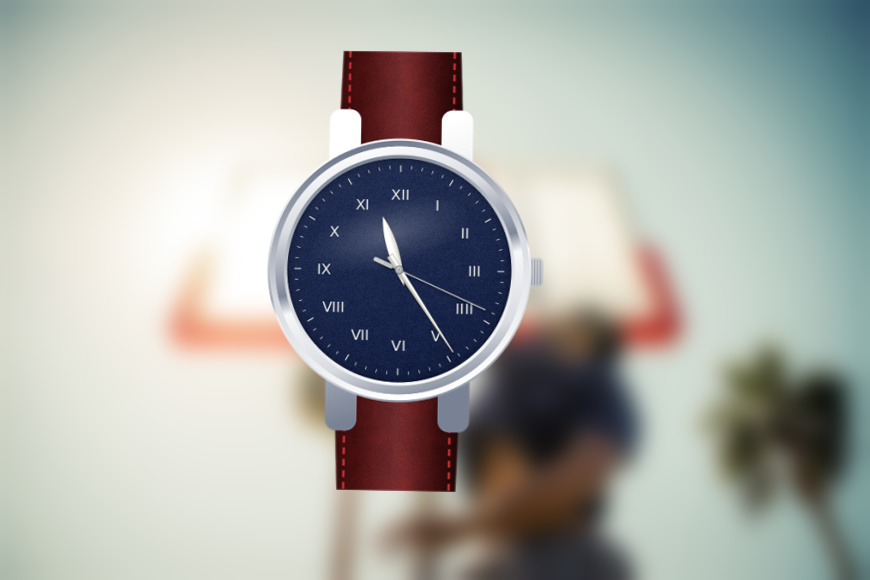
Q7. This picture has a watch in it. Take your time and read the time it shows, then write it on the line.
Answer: 11:24:19
